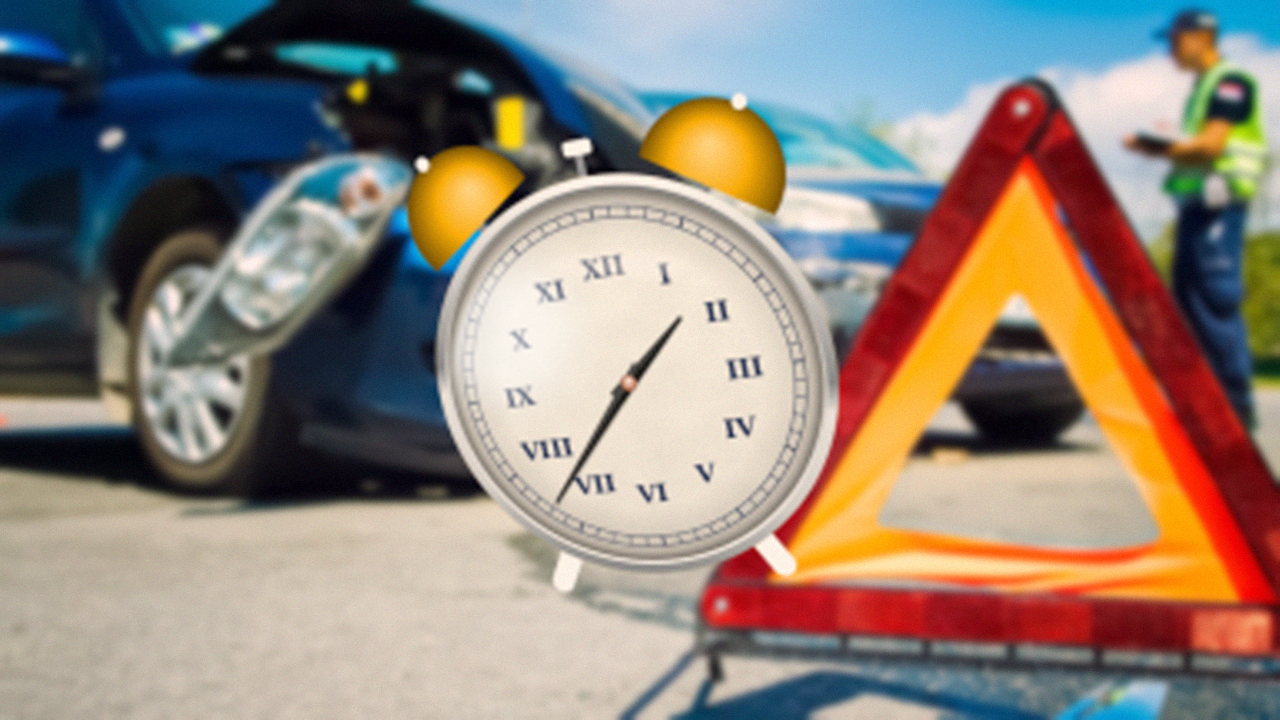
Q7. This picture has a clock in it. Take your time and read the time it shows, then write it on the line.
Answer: 1:37
